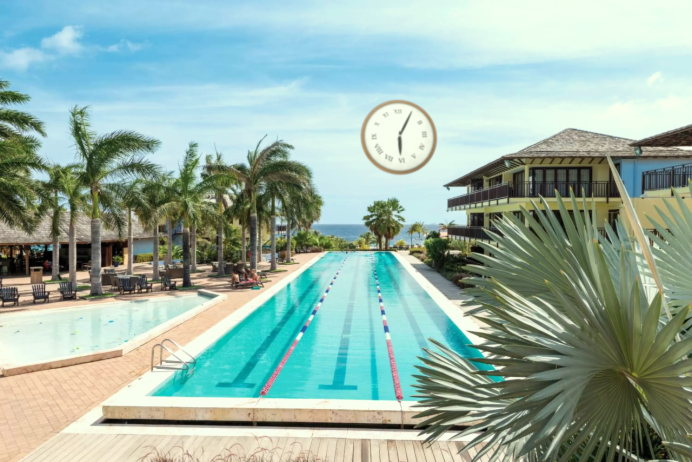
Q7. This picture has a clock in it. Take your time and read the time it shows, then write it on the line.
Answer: 6:05
